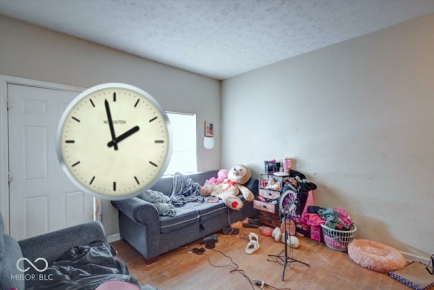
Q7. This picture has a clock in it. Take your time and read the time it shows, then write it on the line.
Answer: 1:58
